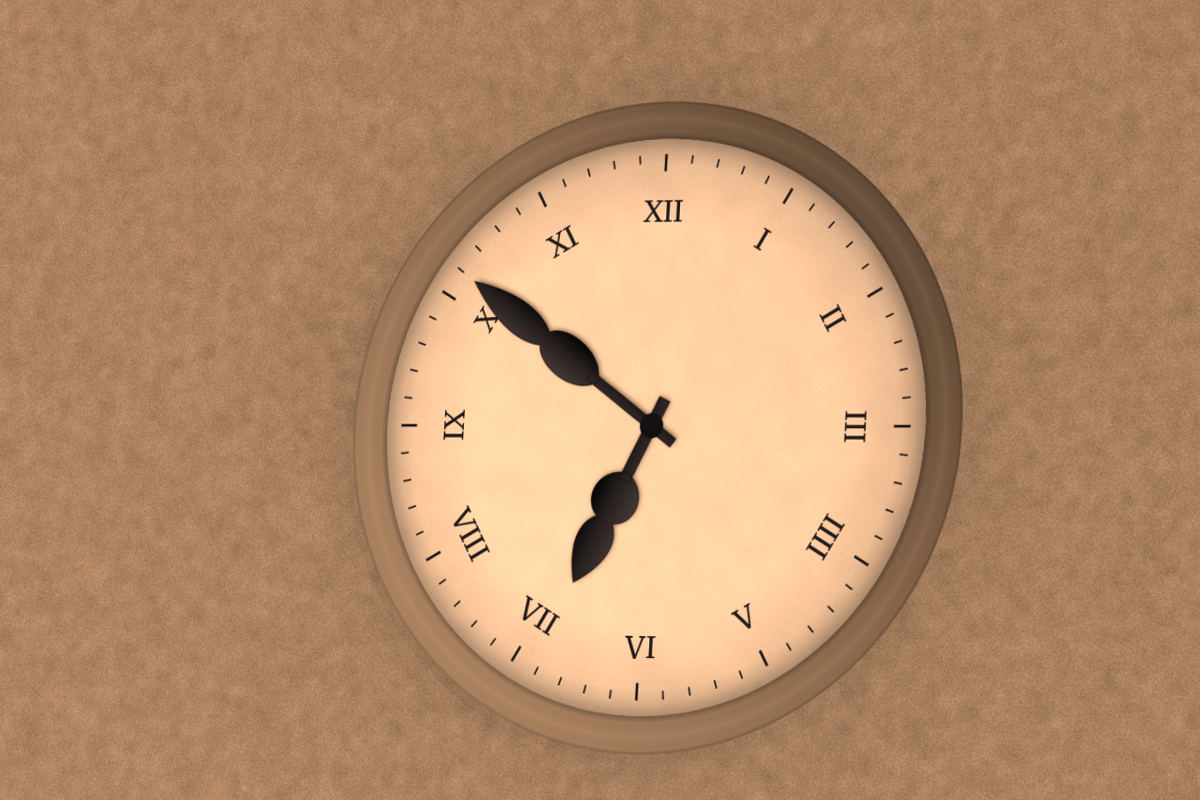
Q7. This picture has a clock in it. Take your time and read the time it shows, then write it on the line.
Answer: 6:51
